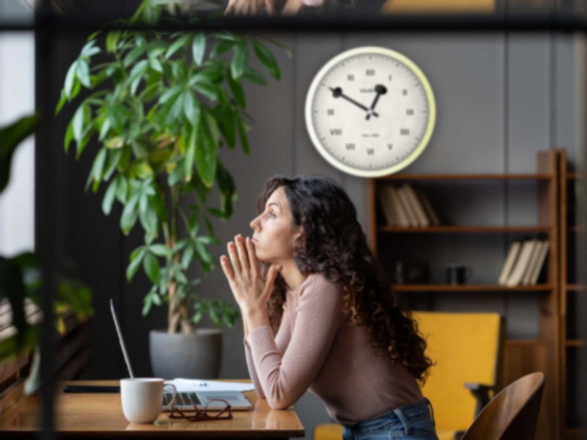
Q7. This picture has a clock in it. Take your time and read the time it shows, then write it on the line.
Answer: 12:50
